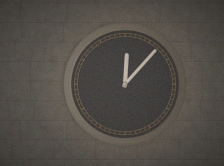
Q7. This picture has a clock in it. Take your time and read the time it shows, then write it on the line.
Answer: 12:07
